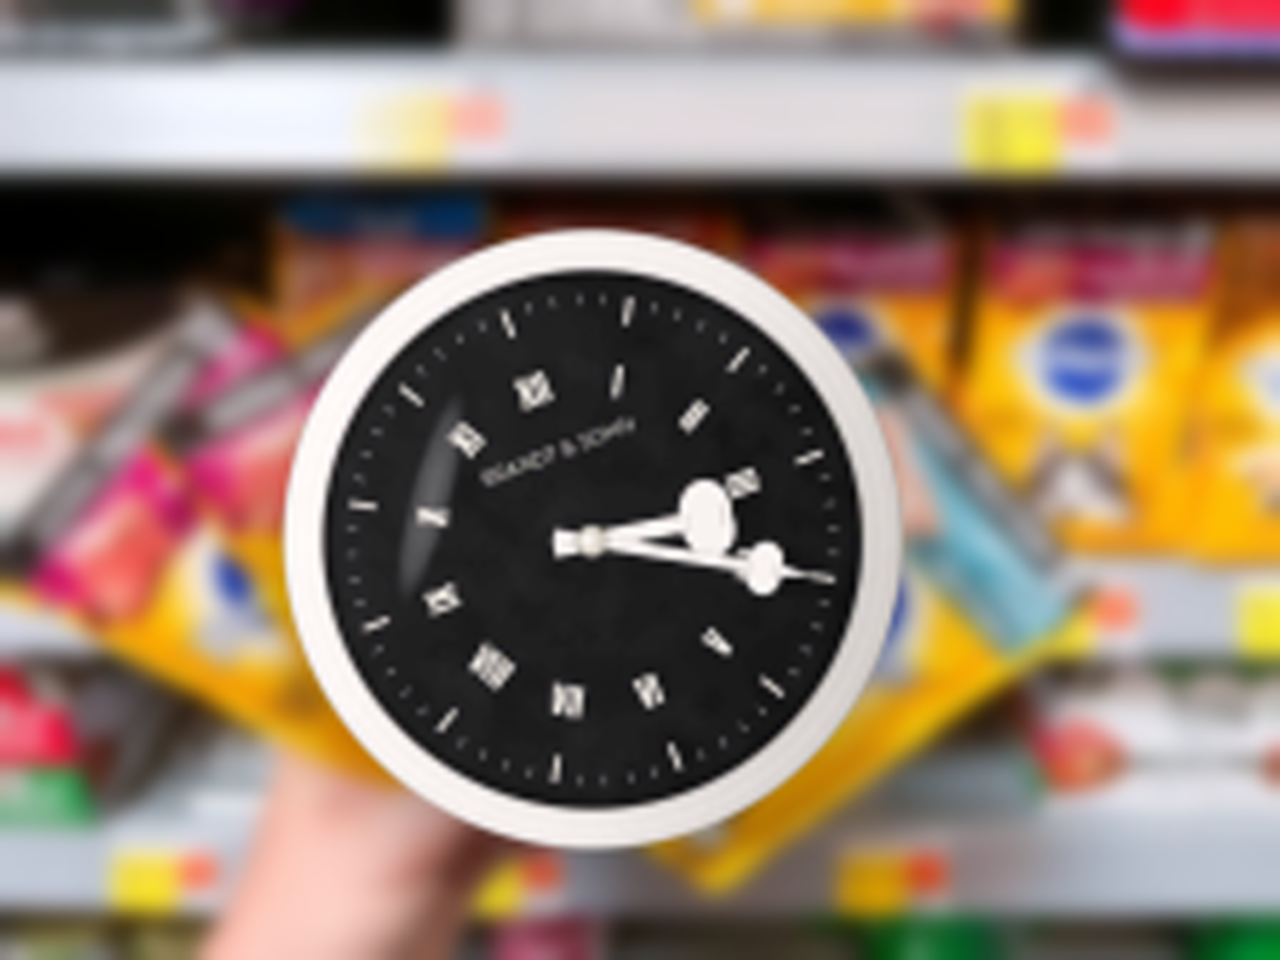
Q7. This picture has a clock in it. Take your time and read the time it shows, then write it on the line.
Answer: 3:20
